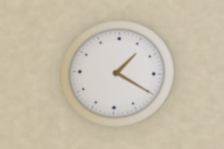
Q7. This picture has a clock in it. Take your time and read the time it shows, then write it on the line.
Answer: 1:20
